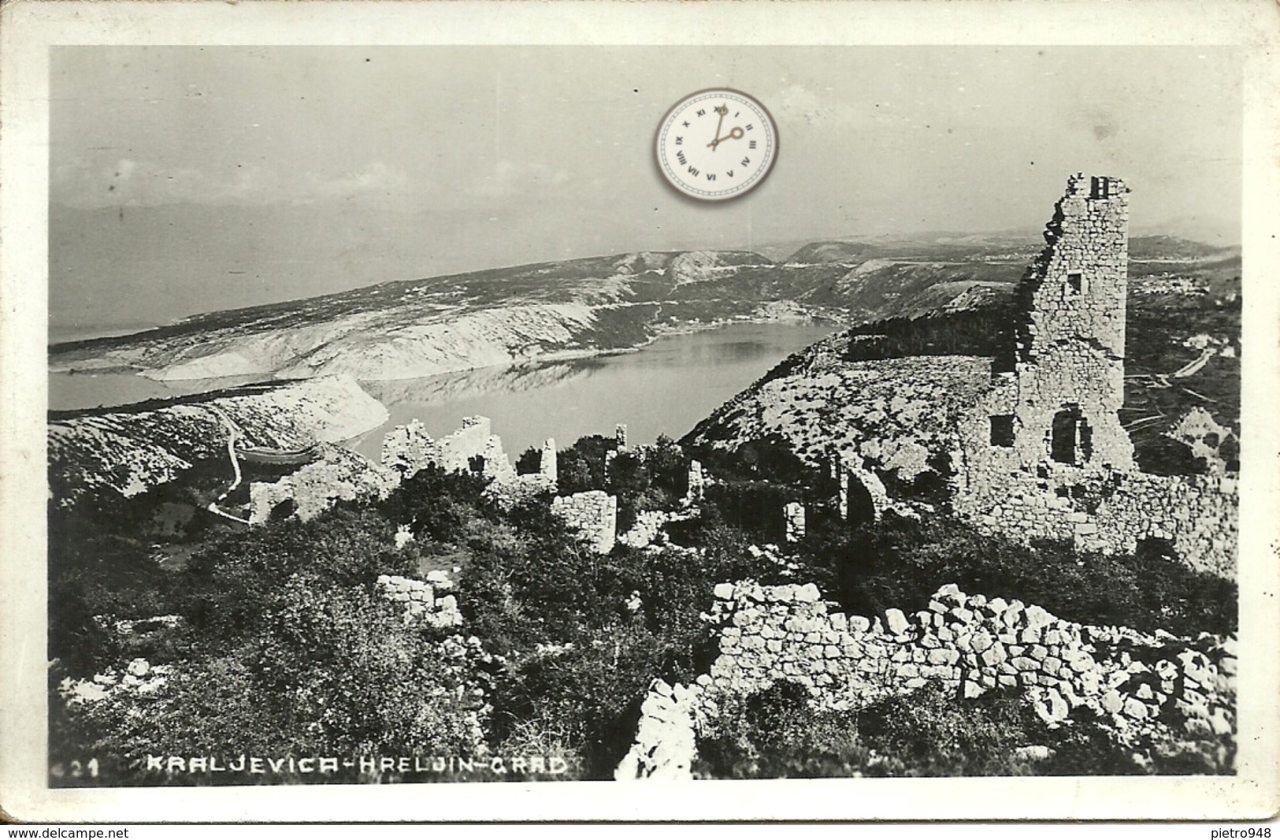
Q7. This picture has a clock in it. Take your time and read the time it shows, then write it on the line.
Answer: 2:01
